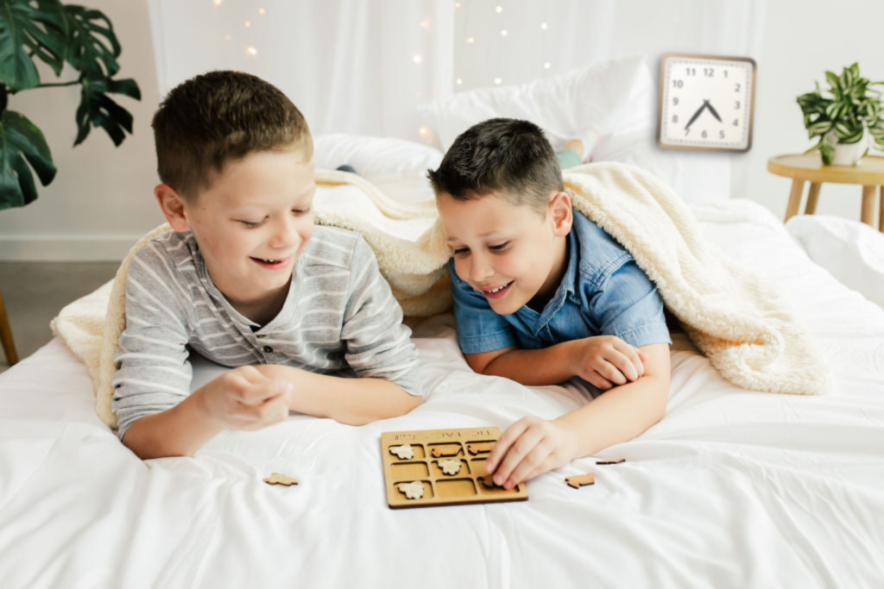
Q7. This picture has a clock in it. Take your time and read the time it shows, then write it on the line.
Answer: 4:36
